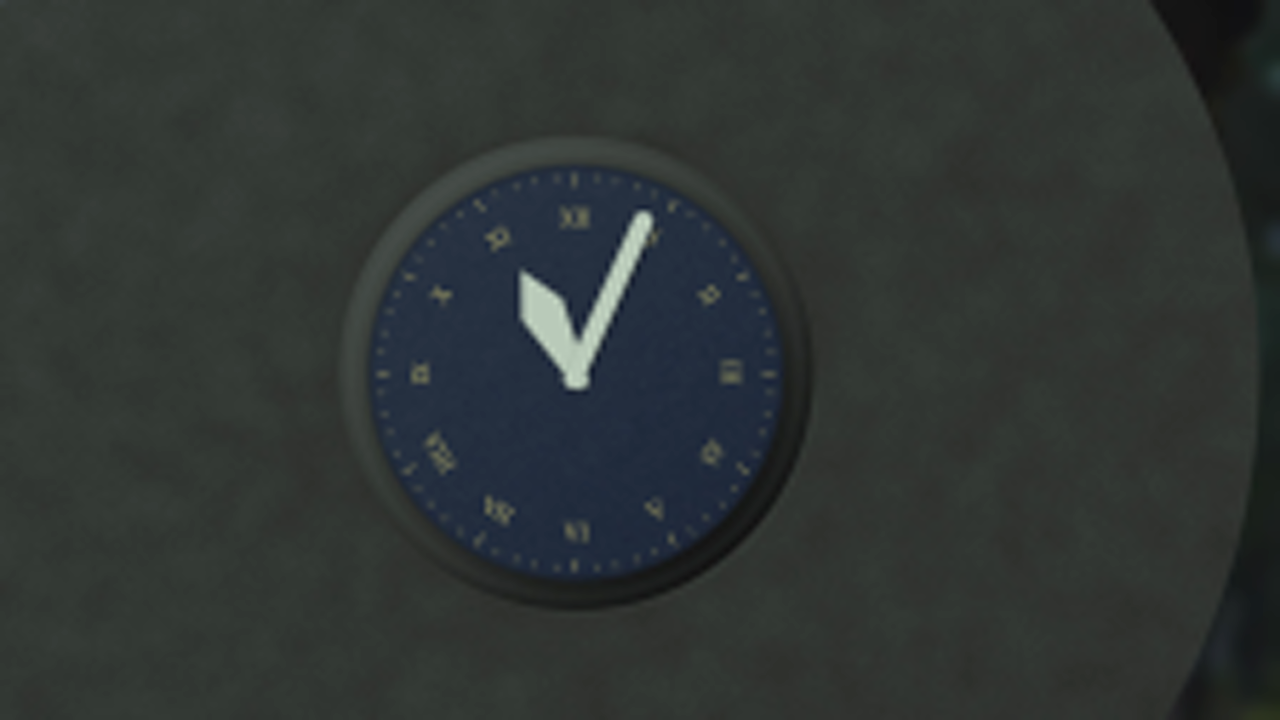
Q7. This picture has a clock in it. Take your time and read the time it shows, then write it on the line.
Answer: 11:04
